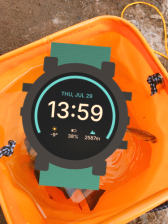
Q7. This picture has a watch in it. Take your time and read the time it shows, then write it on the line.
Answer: 13:59
